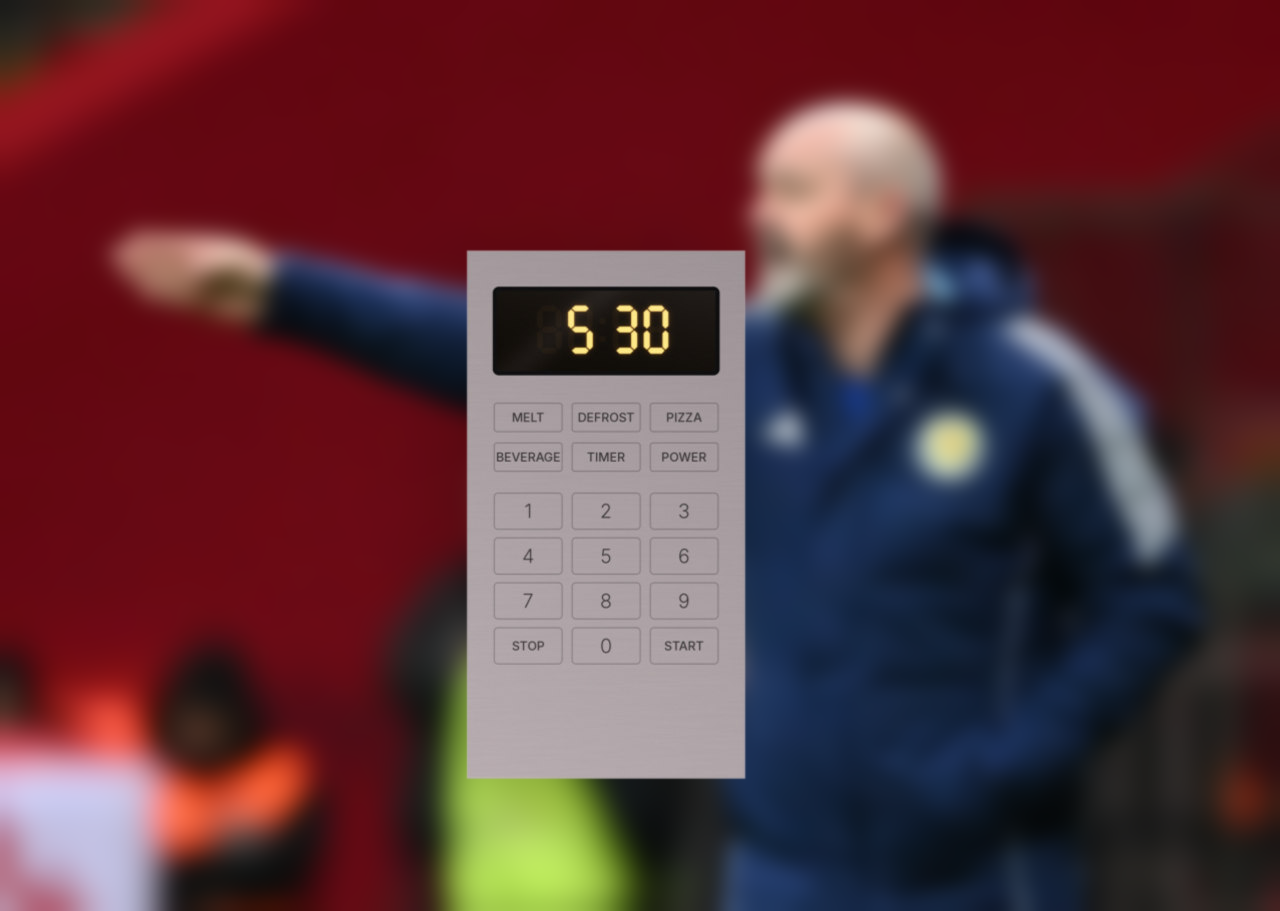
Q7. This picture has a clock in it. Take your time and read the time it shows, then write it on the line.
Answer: 5:30
